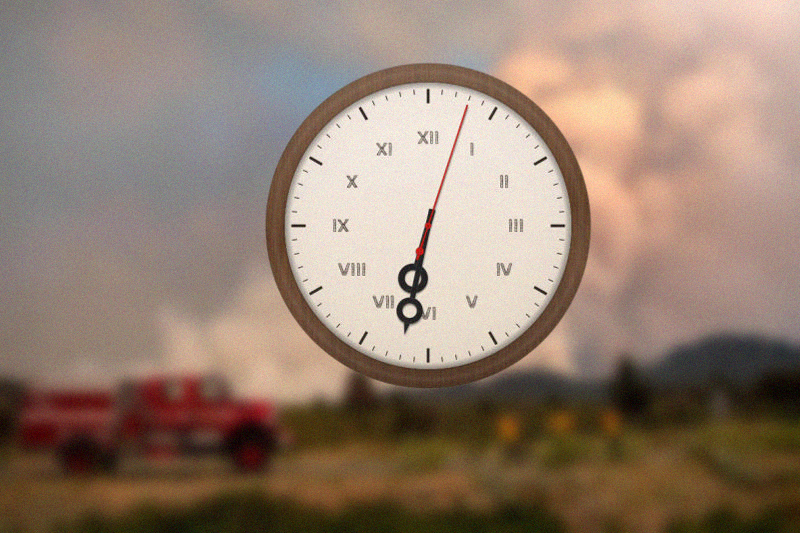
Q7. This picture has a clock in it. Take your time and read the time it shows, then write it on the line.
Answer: 6:32:03
